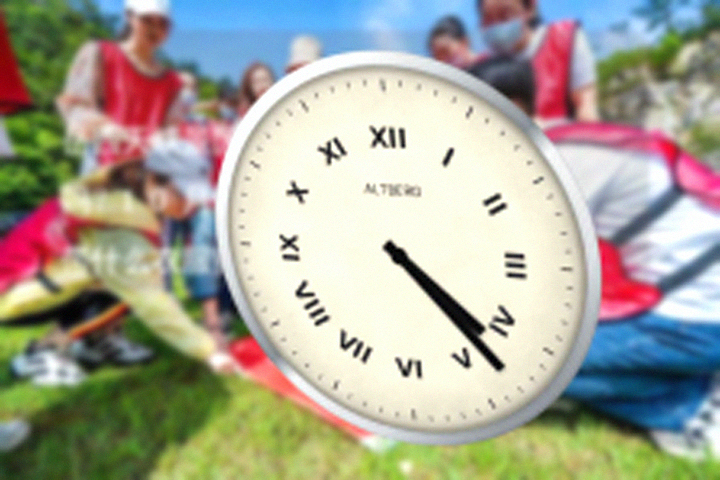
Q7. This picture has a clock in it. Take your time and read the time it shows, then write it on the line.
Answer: 4:23
